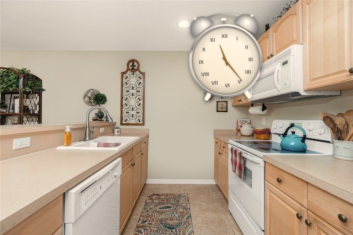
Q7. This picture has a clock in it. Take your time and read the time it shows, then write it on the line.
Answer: 11:24
